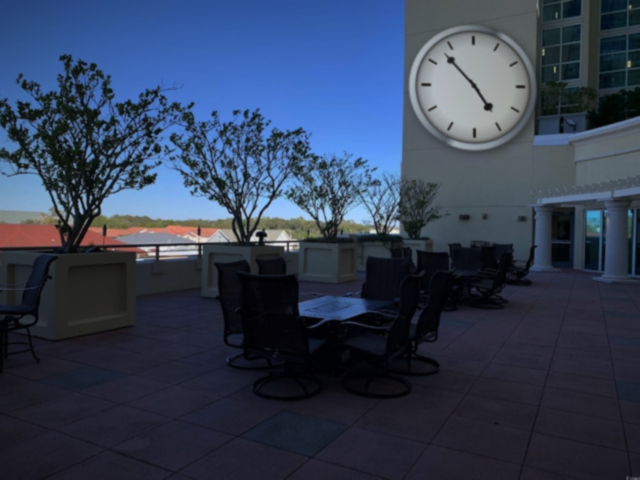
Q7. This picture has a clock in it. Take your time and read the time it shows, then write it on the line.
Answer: 4:53
